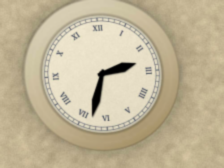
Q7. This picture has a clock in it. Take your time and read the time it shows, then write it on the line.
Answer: 2:33
